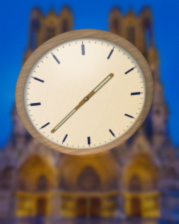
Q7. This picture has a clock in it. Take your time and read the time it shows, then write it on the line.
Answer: 1:38
